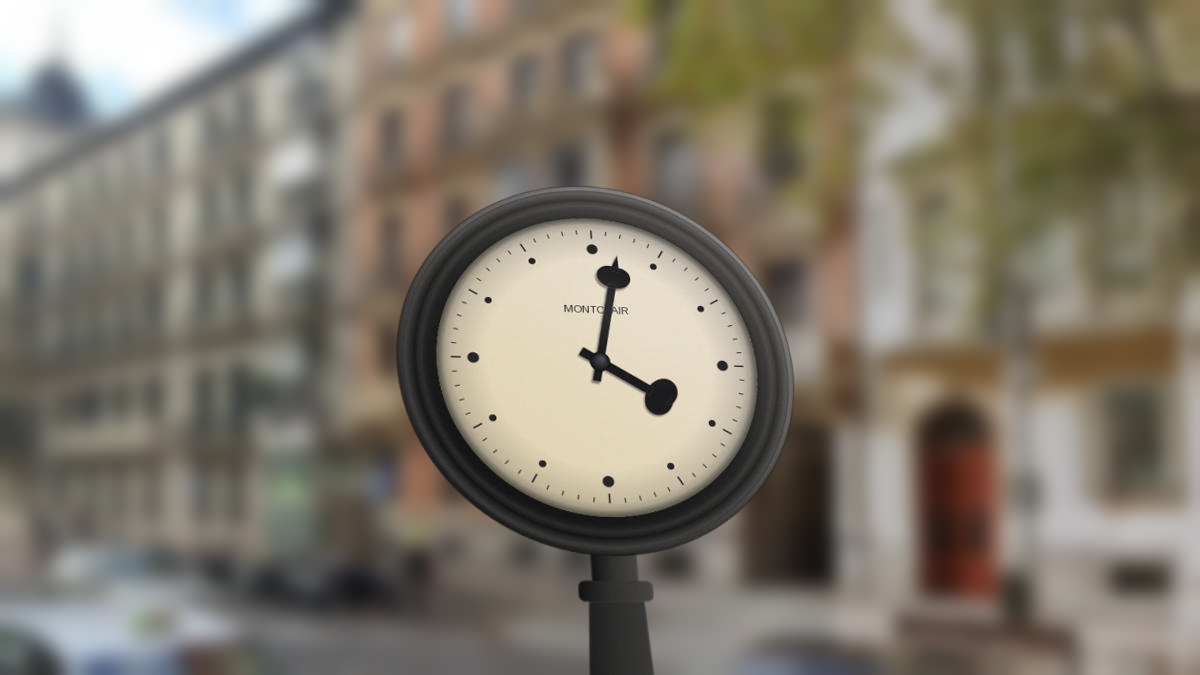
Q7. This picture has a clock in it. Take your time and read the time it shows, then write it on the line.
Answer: 4:02
